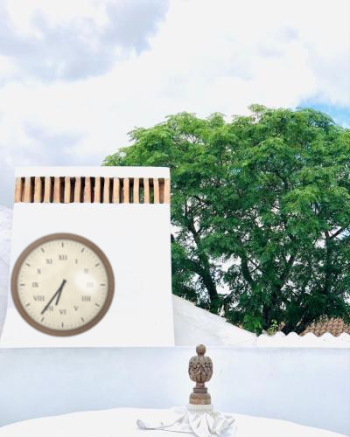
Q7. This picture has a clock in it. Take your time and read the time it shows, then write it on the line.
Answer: 6:36
